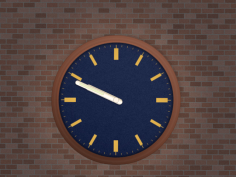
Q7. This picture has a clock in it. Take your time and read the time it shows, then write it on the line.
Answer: 9:49
